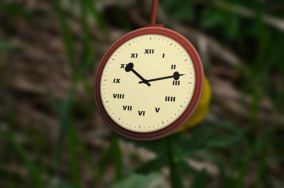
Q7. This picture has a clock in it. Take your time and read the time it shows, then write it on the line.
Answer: 10:13
